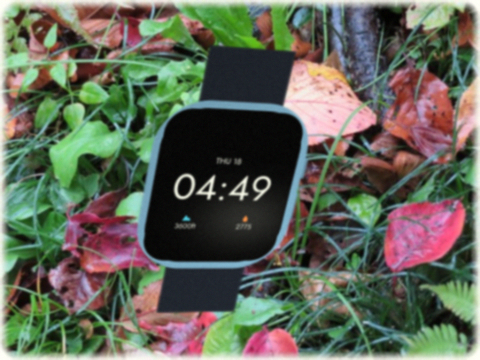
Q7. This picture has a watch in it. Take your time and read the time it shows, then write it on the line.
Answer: 4:49
